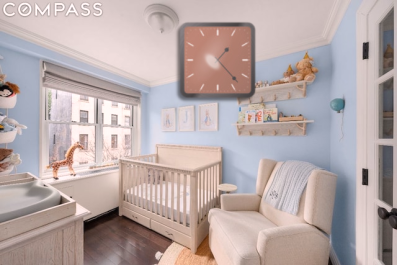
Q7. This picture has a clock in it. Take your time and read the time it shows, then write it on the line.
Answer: 1:23
